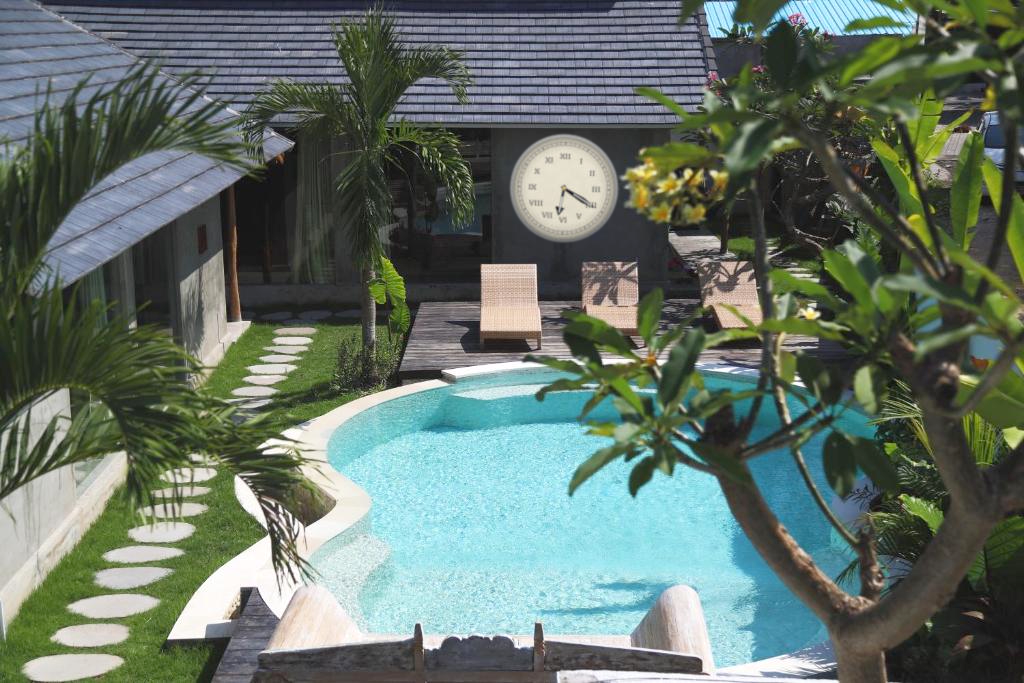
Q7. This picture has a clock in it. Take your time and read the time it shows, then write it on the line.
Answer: 6:20
